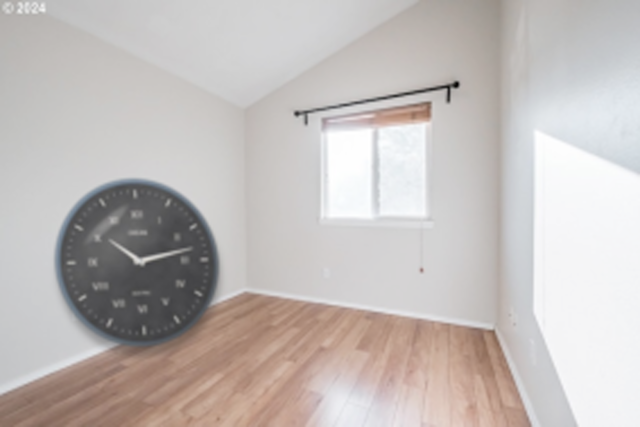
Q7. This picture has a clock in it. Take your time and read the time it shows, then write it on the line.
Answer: 10:13
